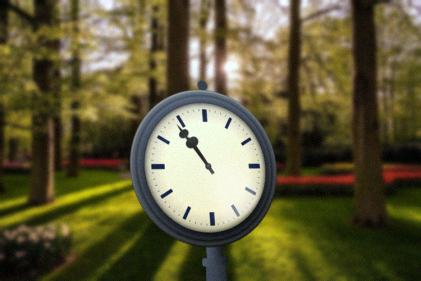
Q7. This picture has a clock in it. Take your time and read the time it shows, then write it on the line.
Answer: 10:54
